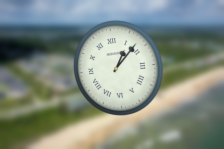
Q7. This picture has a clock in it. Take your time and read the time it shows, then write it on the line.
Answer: 1:08
